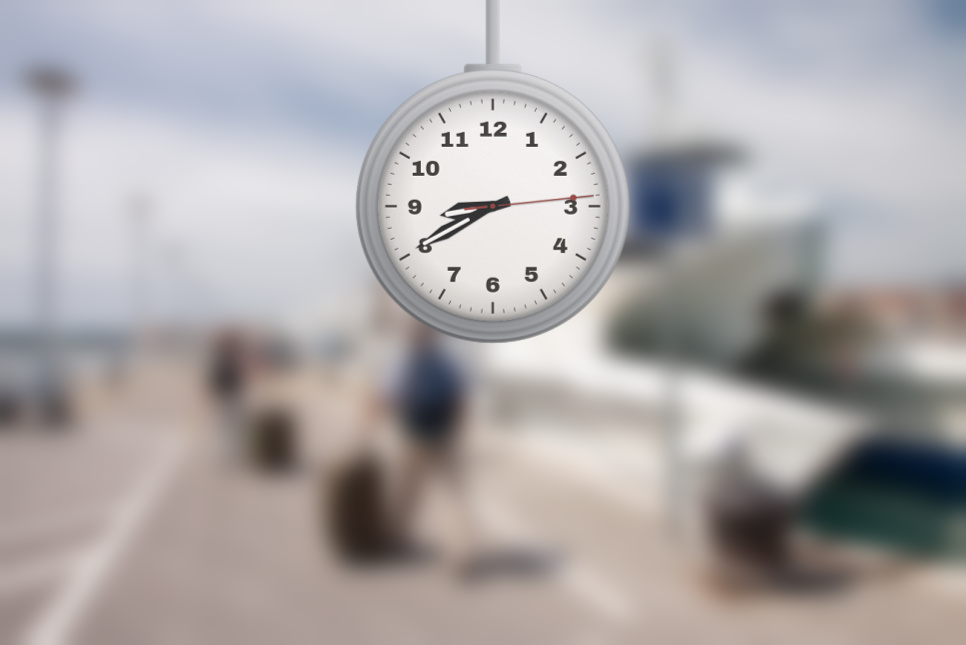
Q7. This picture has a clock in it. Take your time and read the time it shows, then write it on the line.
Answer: 8:40:14
